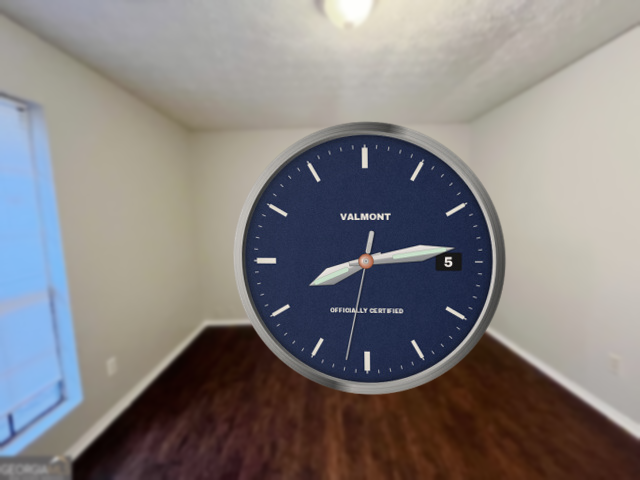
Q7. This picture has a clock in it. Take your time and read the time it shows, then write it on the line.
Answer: 8:13:32
